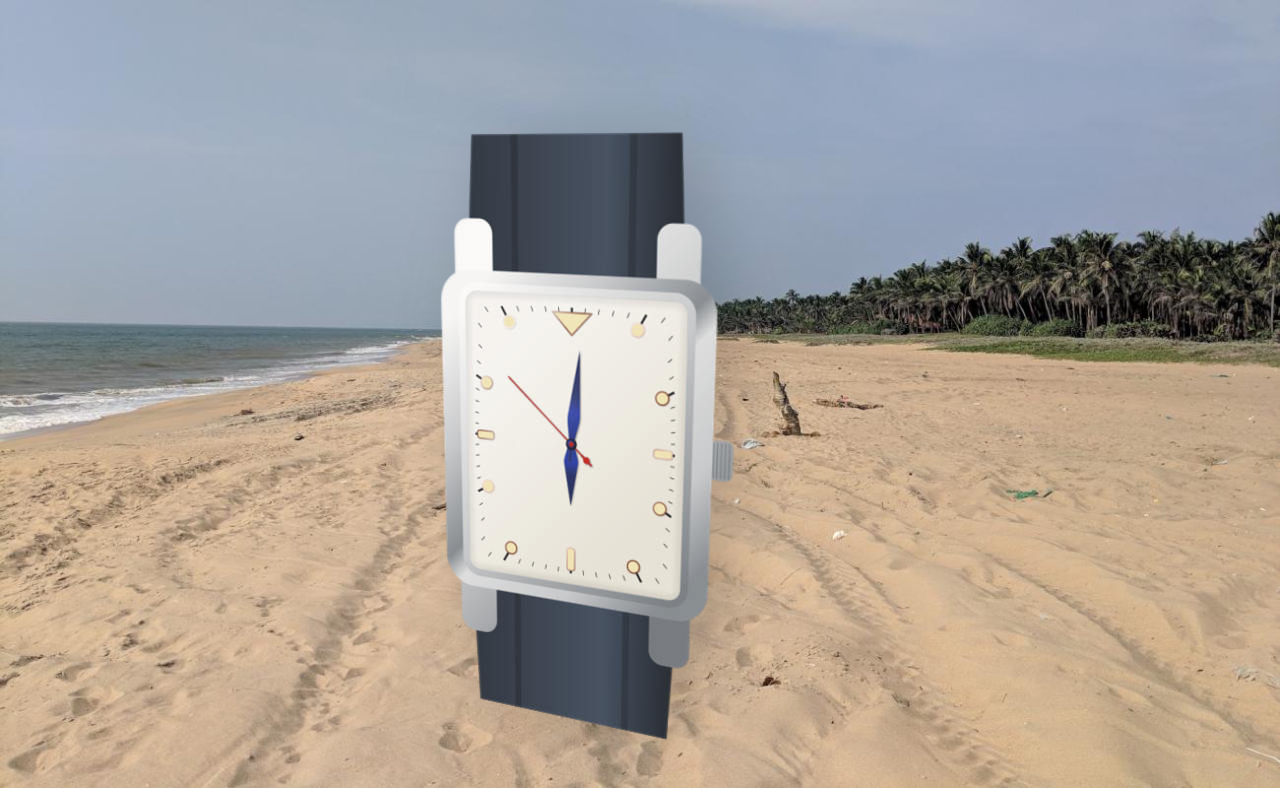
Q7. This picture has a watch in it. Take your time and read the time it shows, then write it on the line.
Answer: 6:00:52
